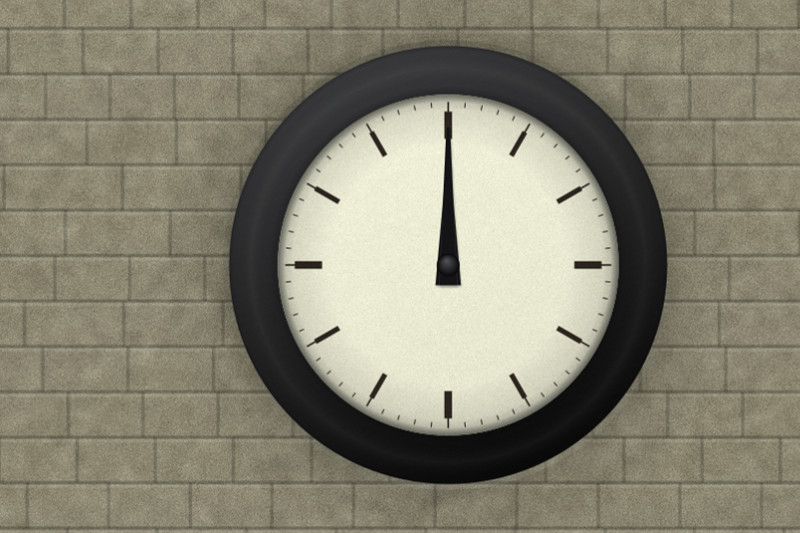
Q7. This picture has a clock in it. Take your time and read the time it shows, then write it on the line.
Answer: 12:00
